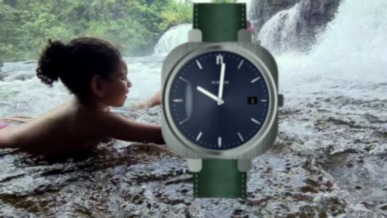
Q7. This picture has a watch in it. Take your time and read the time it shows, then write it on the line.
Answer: 10:01
